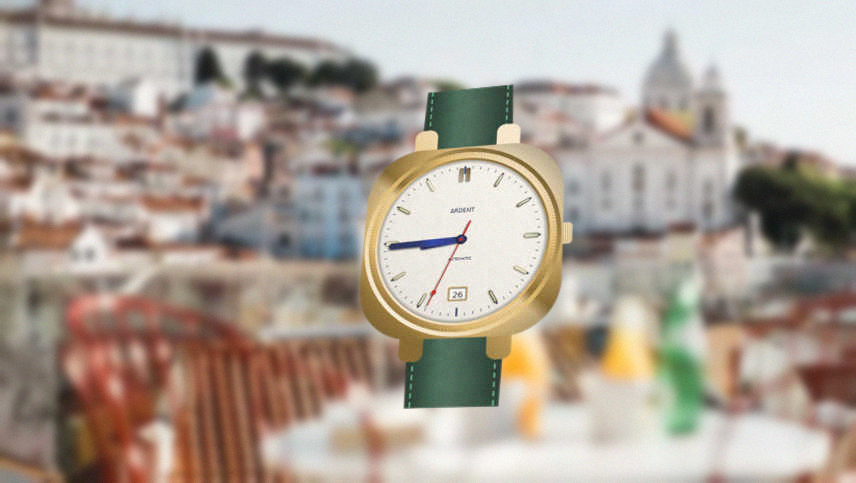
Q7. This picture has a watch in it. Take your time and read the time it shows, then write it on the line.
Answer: 8:44:34
